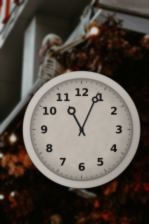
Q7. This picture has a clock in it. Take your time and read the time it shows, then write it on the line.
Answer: 11:04
